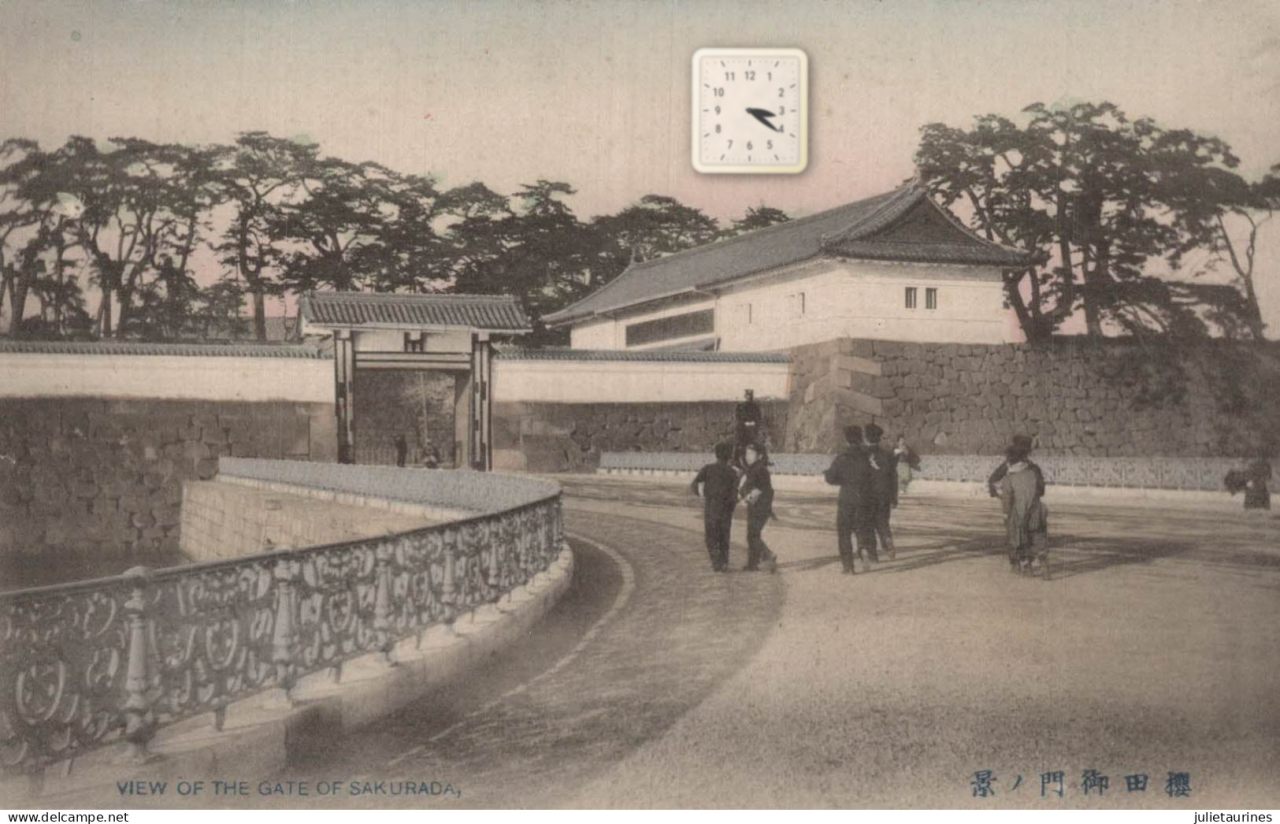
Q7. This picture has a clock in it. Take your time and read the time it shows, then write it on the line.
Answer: 3:21
